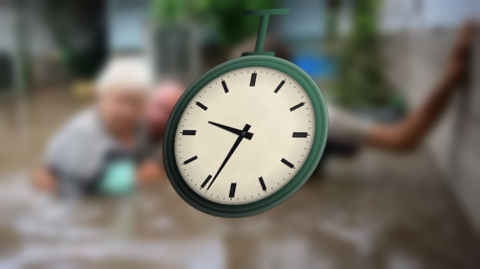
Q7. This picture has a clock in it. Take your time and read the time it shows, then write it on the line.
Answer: 9:34
